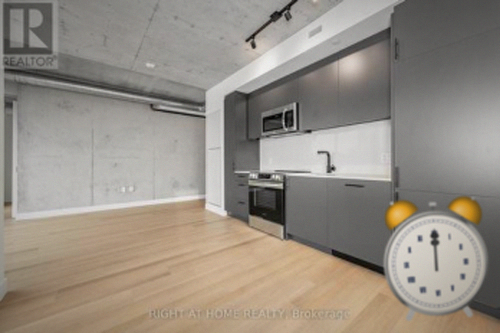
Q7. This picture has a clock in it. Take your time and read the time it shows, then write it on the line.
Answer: 12:00
